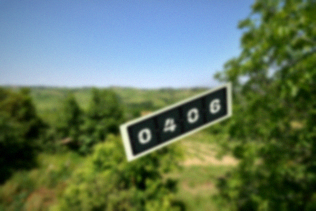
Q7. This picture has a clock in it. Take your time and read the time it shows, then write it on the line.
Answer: 4:06
